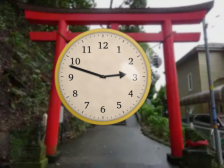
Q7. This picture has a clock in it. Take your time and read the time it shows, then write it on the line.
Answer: 2:48
